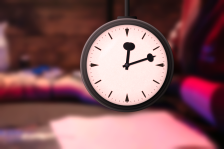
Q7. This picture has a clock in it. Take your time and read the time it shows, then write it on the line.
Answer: 12:12
